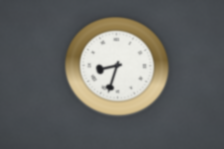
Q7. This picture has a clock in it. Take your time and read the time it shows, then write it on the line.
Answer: 8:33
